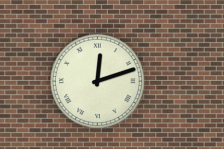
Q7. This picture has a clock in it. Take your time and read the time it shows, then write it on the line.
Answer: 12:12
